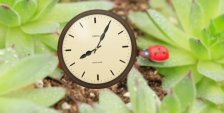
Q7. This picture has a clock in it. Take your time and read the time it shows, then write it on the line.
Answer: 8:05
